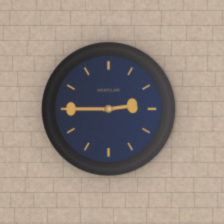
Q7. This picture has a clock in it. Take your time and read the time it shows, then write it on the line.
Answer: 2:45
